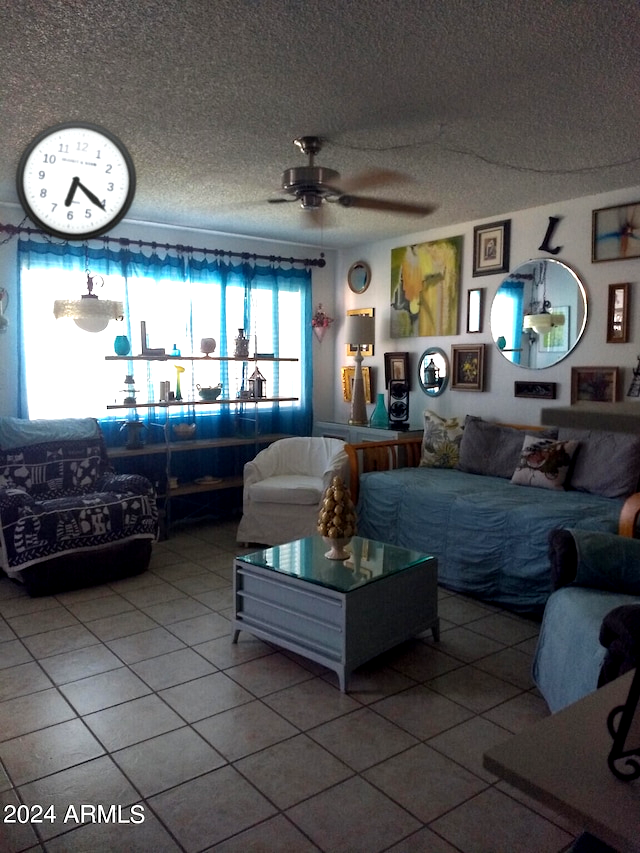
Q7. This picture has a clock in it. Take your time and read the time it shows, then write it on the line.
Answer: 6:21
